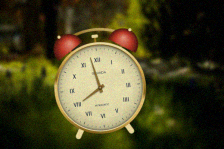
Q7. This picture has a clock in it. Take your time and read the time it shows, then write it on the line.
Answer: 7:58
